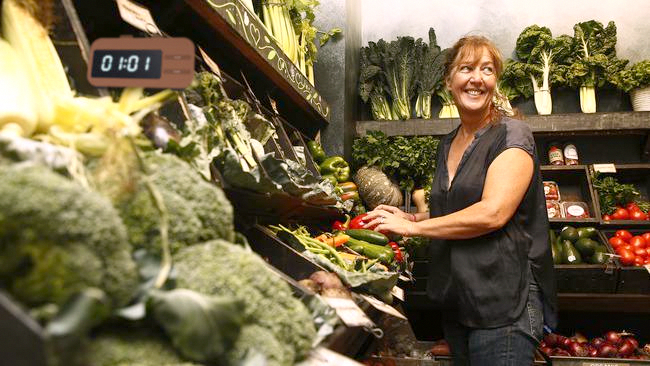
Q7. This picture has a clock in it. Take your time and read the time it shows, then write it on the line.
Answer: 1:01
